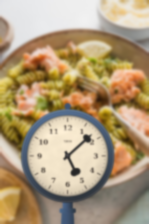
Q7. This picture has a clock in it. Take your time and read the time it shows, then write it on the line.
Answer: 5:08
